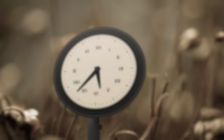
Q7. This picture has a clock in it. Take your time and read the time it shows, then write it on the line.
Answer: 5:37
